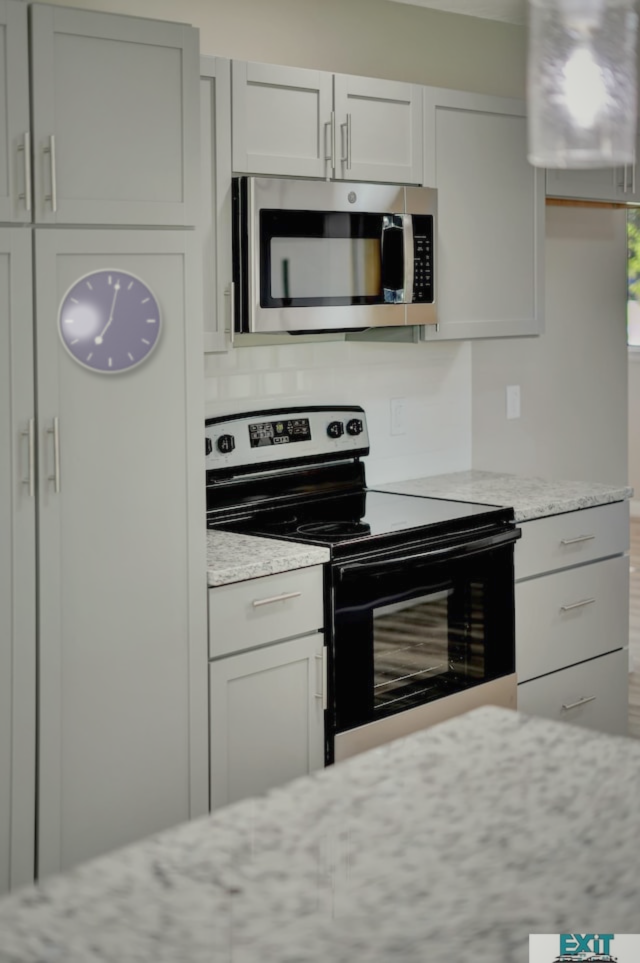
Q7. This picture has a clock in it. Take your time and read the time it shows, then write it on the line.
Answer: 7:02
